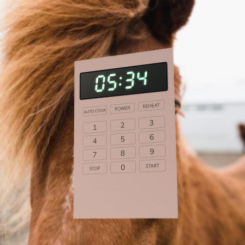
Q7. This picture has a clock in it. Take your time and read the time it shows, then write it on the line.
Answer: 5:34
